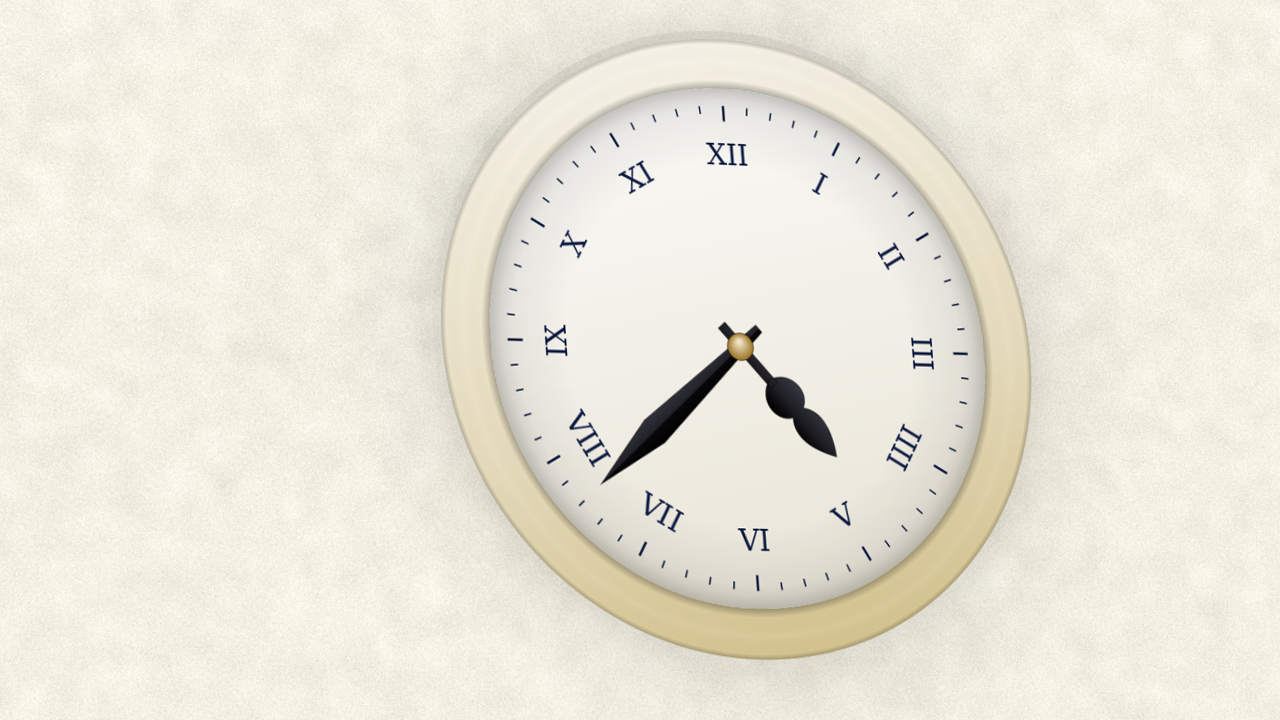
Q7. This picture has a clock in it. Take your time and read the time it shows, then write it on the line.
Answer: 4:38
